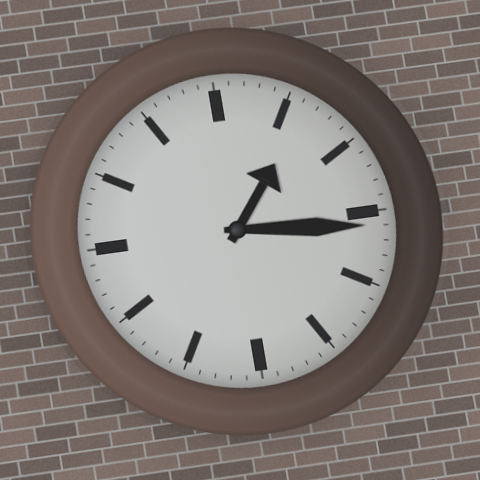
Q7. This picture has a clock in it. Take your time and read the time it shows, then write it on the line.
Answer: 1:16
